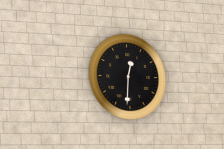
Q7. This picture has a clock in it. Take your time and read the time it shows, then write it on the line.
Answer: 12:31
